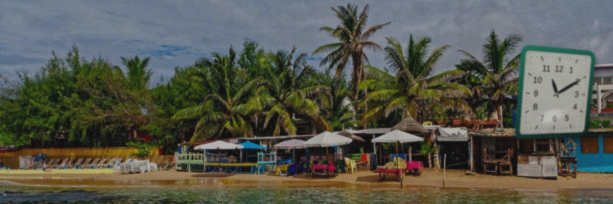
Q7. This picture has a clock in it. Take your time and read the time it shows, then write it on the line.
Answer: 11:10
